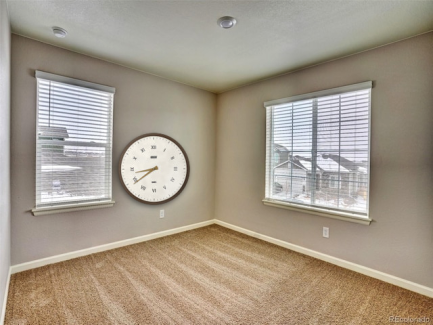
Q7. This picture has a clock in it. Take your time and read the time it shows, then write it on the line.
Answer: 8:39
